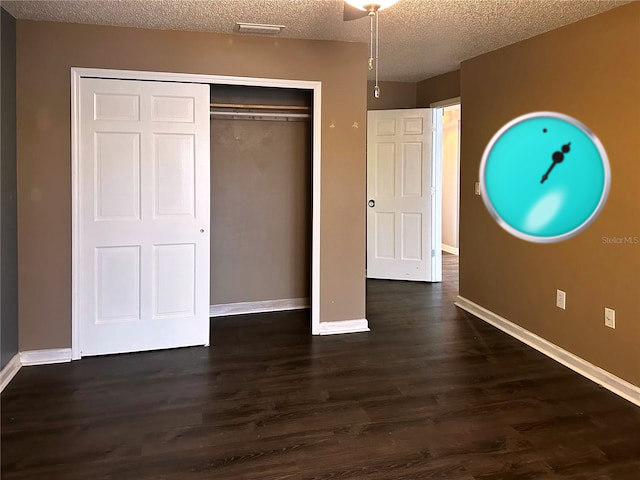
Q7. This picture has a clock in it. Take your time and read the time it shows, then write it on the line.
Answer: 1:06
